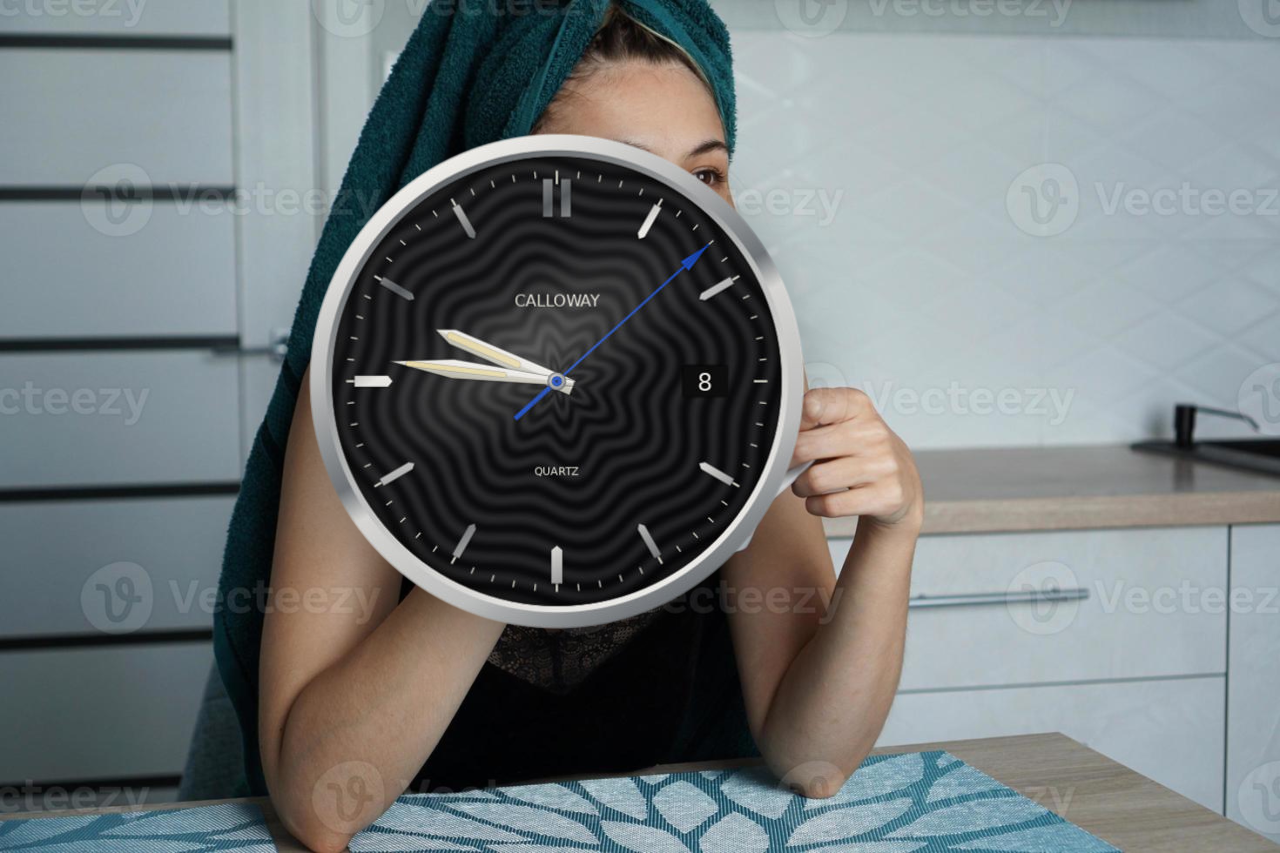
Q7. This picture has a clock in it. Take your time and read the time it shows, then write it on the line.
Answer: 9:46:08
